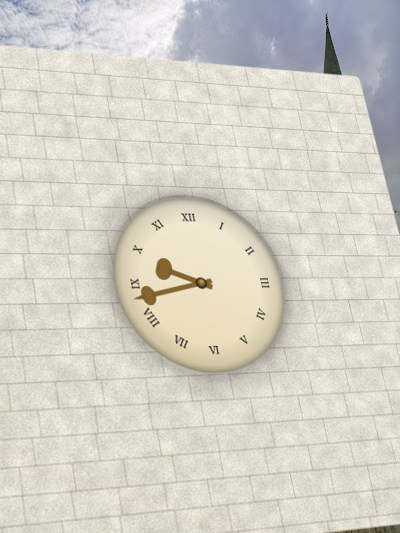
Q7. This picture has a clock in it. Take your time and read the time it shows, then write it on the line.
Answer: 9:43
